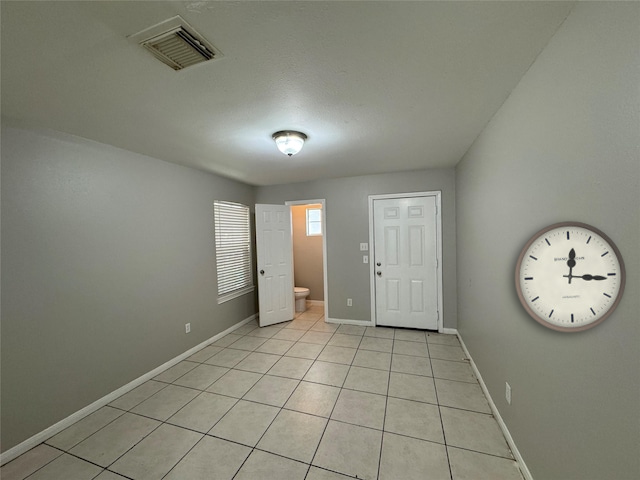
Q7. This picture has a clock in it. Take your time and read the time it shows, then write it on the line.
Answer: 12:16
